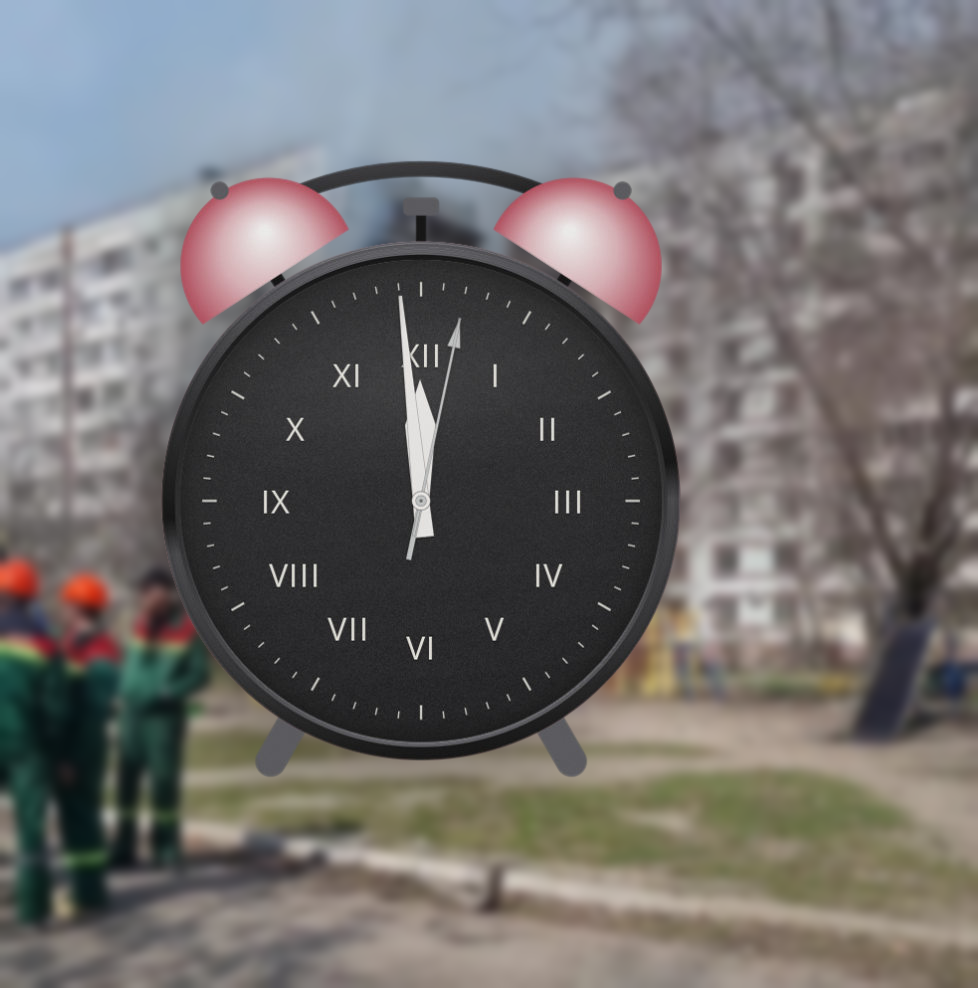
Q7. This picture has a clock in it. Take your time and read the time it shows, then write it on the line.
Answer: 11:59:02
